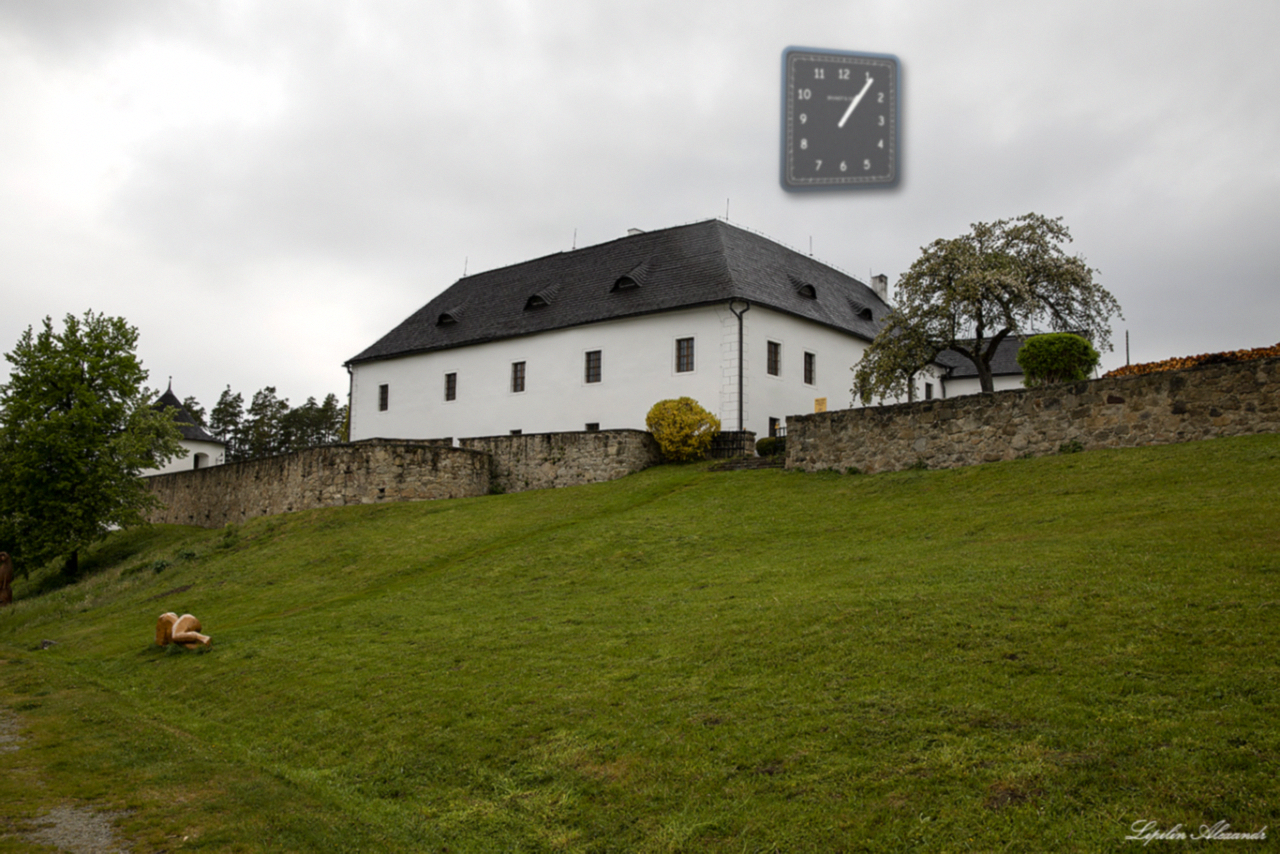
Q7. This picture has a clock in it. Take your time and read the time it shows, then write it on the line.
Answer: 1:06
